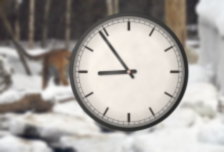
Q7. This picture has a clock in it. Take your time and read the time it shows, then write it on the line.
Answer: 8:54
